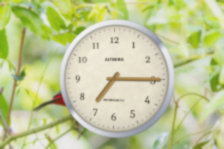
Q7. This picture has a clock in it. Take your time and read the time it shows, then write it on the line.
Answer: 7:15
